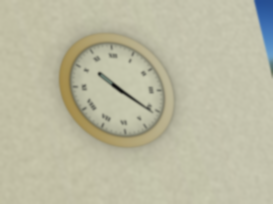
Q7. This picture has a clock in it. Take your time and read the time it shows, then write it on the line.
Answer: 10:21
